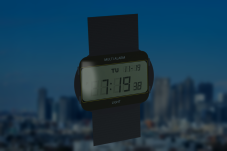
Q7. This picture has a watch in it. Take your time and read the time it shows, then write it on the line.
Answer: 7:19:38
